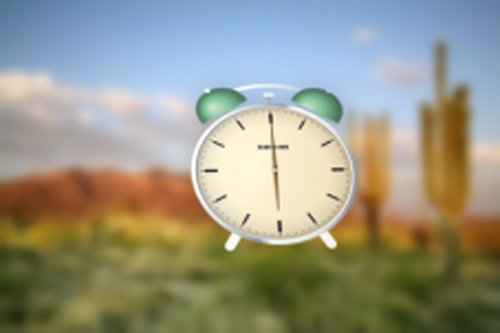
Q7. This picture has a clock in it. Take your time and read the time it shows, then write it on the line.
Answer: 6:00
